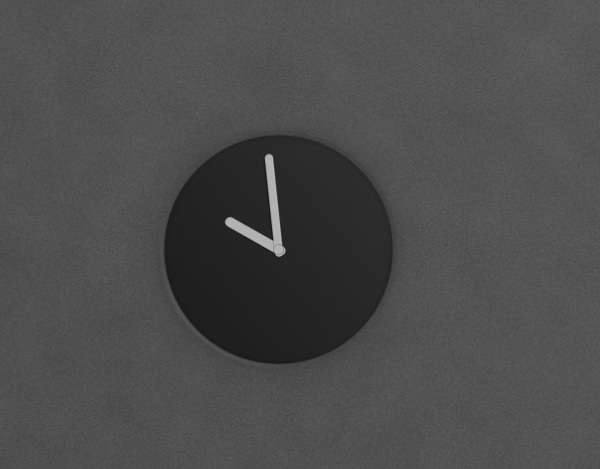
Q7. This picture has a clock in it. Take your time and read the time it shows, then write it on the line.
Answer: 9:59
